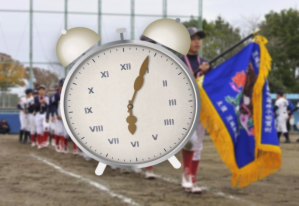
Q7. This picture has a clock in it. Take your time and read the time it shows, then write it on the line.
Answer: 6:04
